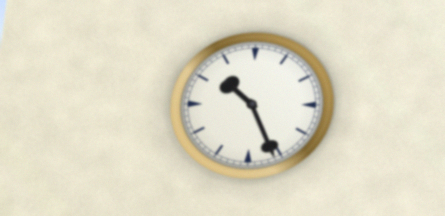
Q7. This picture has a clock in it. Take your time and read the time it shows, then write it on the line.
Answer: 10:26
